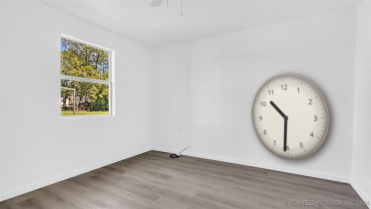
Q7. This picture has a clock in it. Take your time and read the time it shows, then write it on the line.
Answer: 10:31
